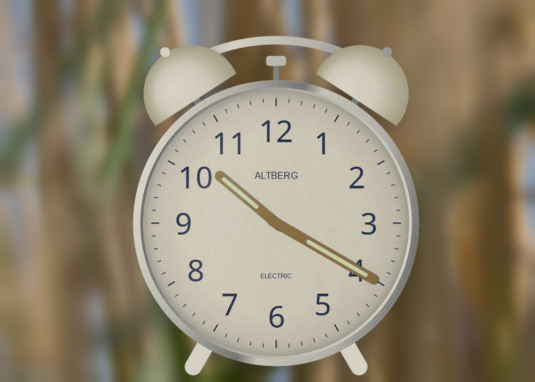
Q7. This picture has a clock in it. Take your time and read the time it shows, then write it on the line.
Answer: 10:20
